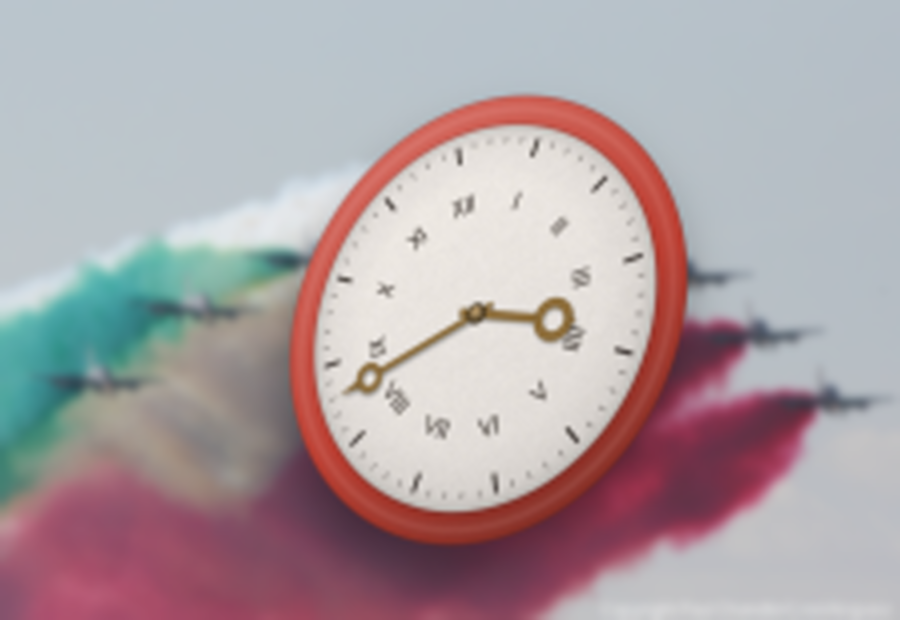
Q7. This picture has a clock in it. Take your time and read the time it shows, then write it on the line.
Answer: 3:43
